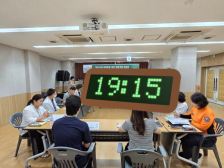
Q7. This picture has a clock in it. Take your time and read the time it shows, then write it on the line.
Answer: 19:15
